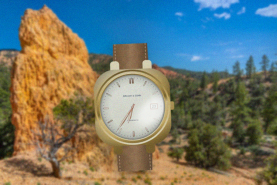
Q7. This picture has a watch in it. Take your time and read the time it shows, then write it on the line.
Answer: 6:36
